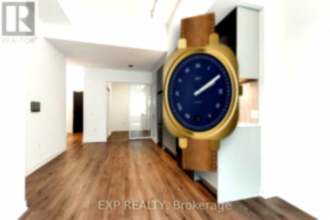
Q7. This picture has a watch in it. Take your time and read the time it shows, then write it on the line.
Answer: 2:10
